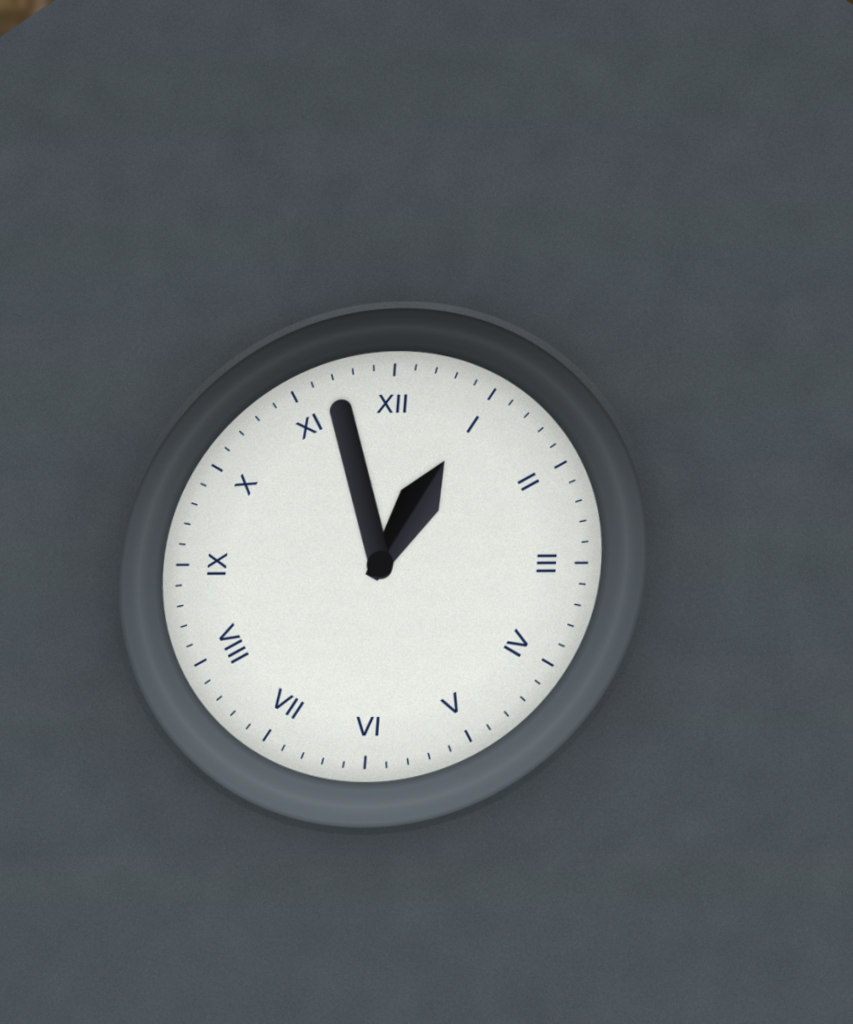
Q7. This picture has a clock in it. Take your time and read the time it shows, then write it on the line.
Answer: 12:57
